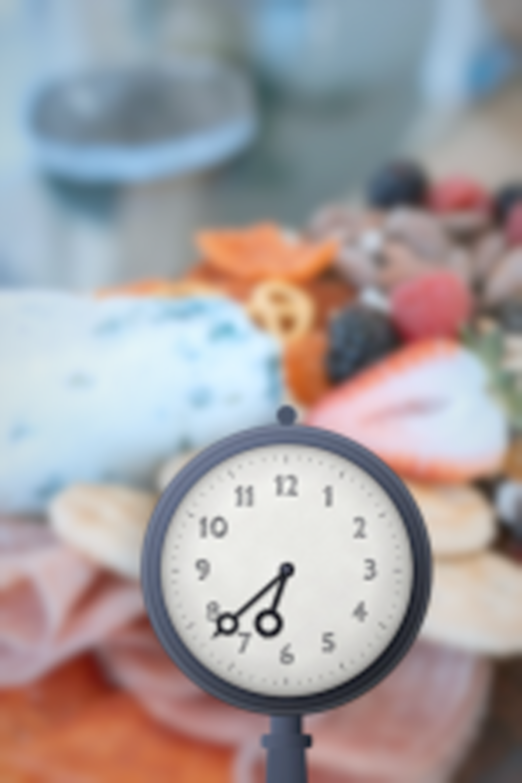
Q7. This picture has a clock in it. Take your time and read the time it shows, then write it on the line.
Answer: 6:38
